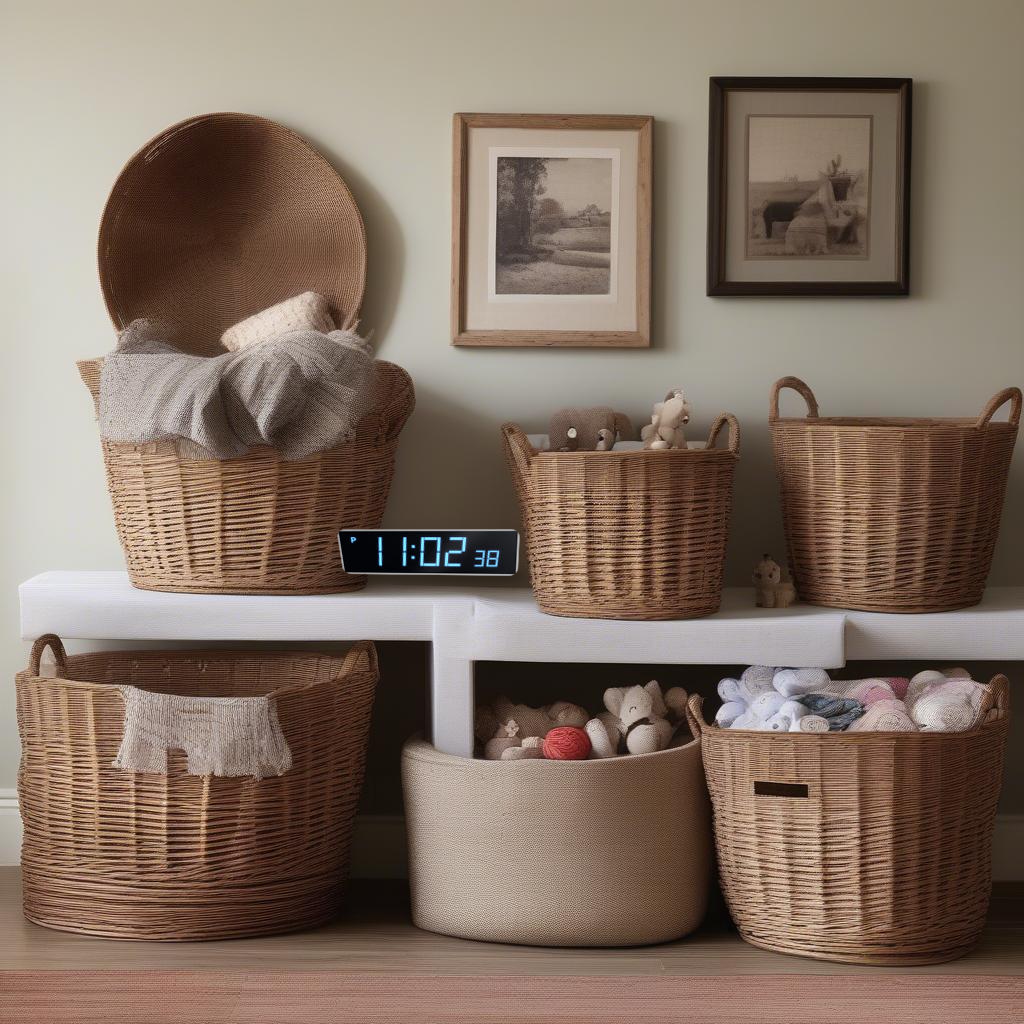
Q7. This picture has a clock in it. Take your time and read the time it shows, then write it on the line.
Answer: 11:02:38
